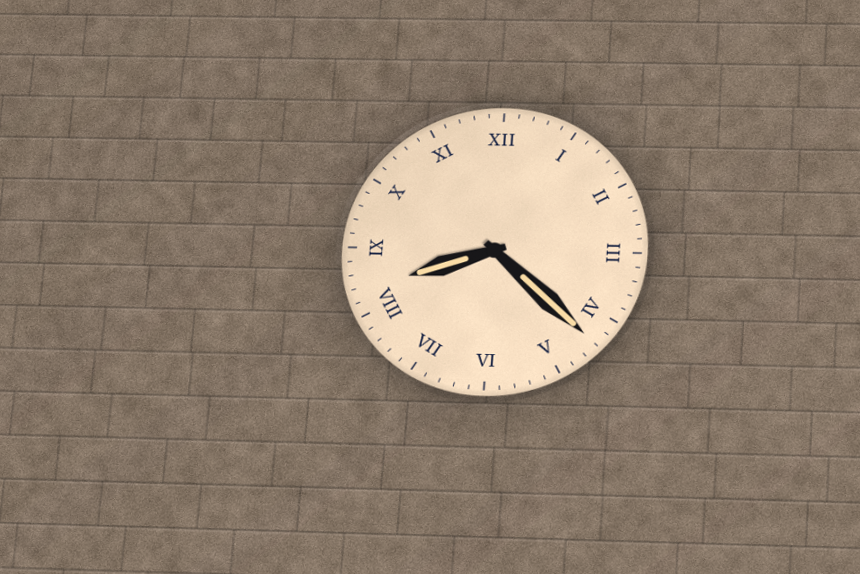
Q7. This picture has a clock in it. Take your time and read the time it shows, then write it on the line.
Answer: 8:22
